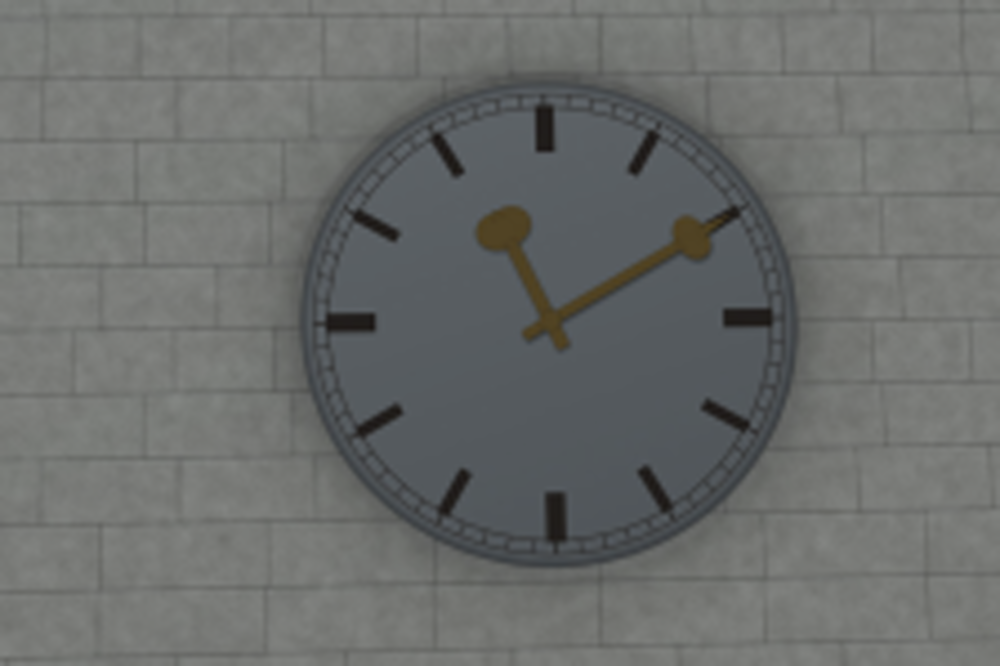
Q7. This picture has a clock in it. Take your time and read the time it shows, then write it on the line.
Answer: 11:10
